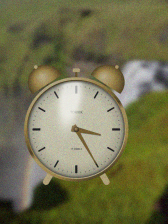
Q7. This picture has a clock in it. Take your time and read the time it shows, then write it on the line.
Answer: 3:25
